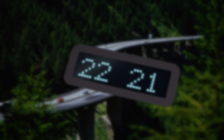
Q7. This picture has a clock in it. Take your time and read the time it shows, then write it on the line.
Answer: 22:21
